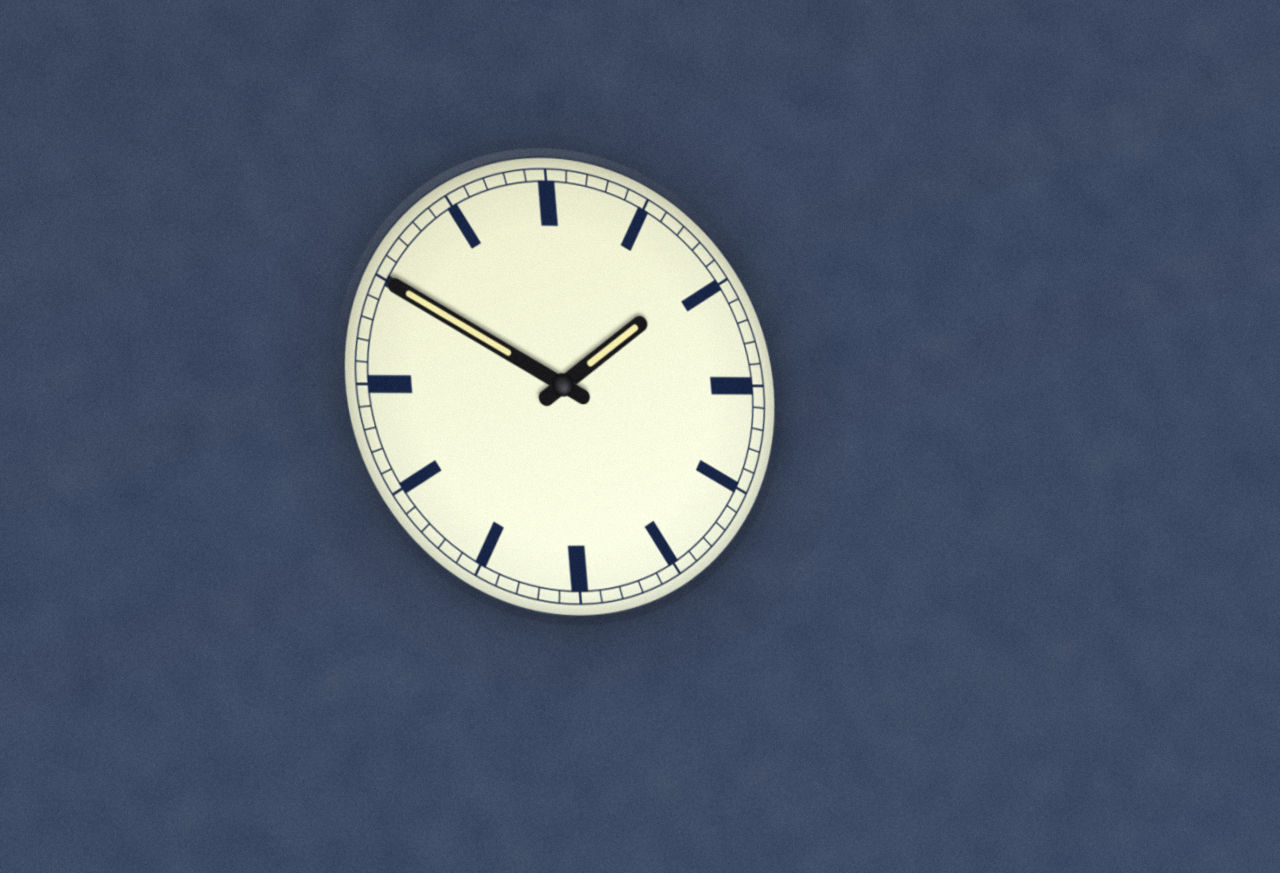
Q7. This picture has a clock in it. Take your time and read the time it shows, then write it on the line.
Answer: 1:50
